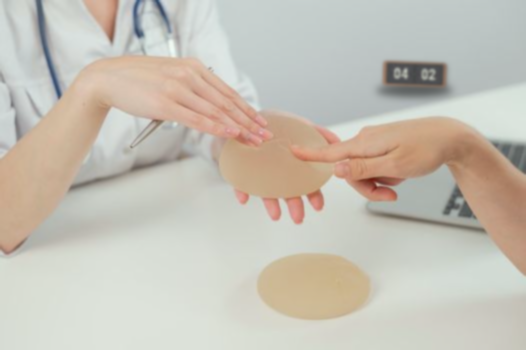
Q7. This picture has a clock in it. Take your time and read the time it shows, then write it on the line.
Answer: 4:02
